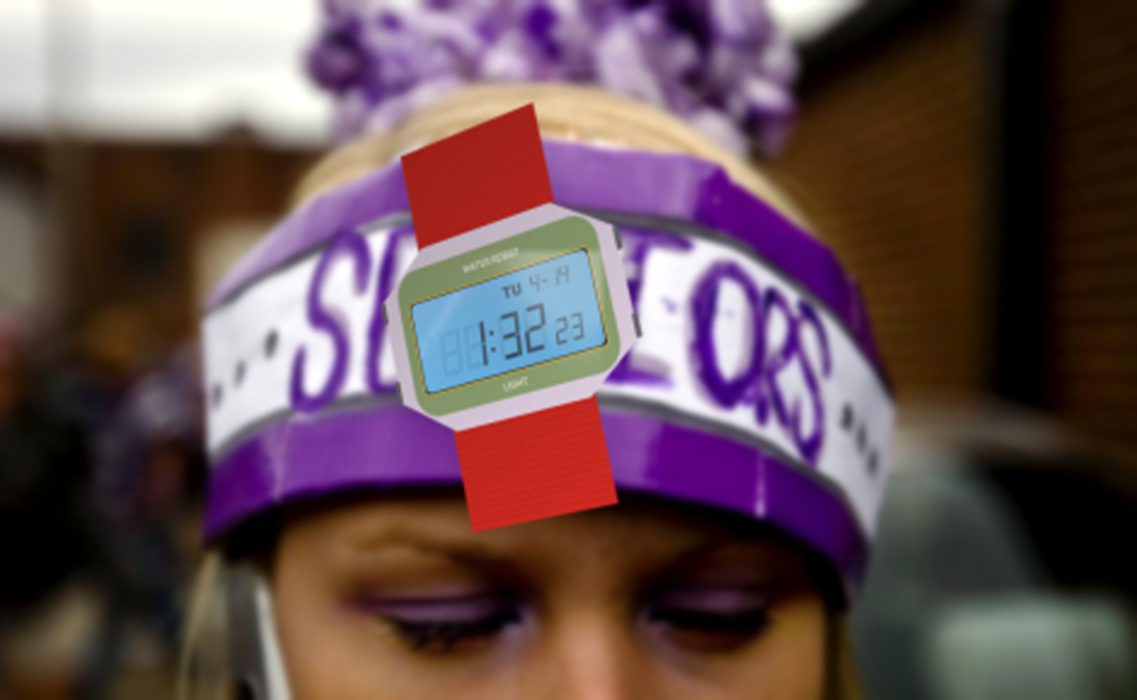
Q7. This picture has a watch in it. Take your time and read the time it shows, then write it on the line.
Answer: 1:32:23
